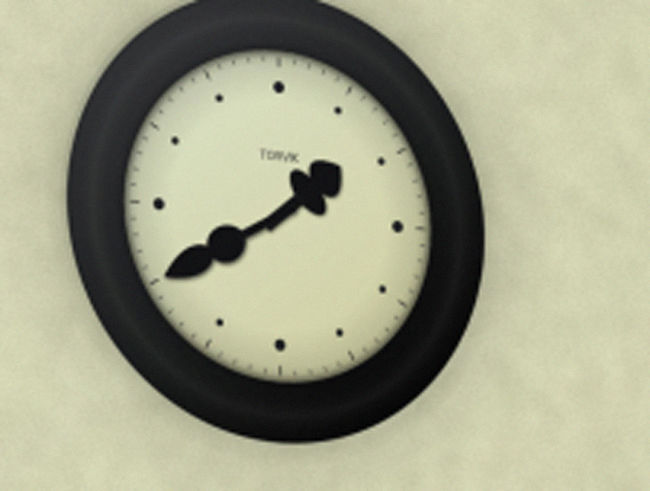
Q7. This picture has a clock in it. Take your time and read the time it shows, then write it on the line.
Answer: 1:40
